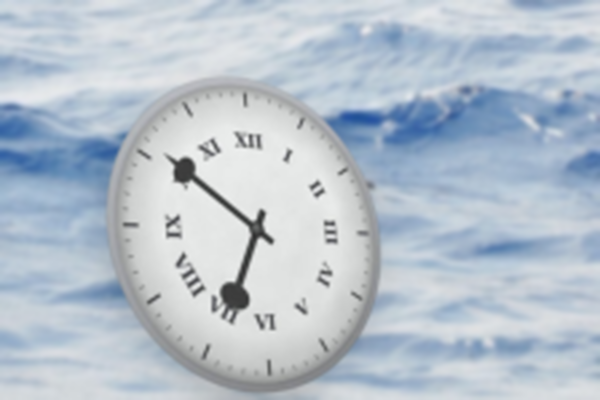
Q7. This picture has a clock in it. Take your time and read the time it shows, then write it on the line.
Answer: 6:51
